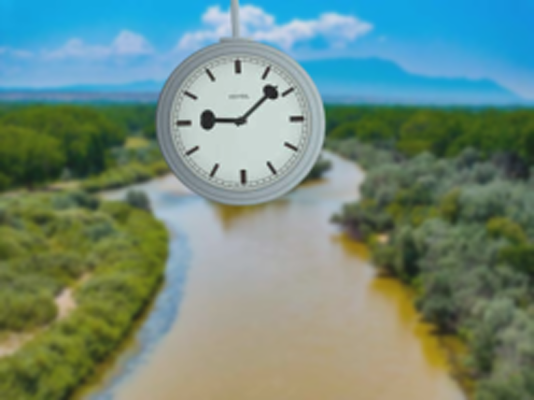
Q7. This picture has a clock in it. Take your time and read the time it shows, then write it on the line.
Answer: 9:08
